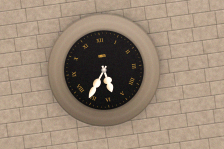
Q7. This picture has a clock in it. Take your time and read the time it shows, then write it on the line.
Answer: 5:36
